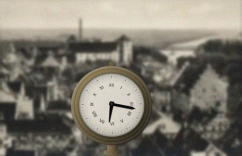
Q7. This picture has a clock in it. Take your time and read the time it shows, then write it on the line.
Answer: 6:17
